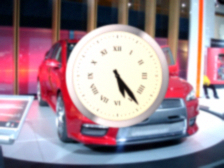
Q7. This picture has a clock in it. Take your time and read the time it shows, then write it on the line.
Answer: 5:24
